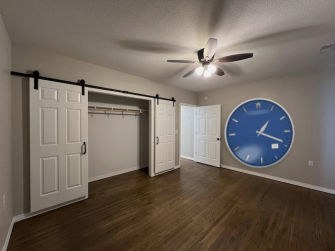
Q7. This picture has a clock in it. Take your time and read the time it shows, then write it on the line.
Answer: 1:19
